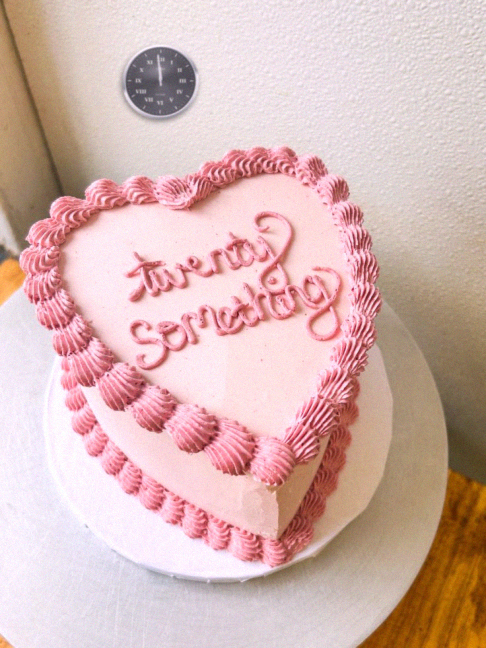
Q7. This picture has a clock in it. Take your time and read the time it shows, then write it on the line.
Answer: 11:59
